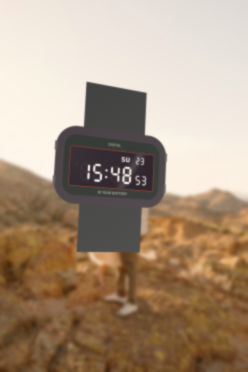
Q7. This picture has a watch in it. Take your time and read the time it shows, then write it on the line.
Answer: 15:48
